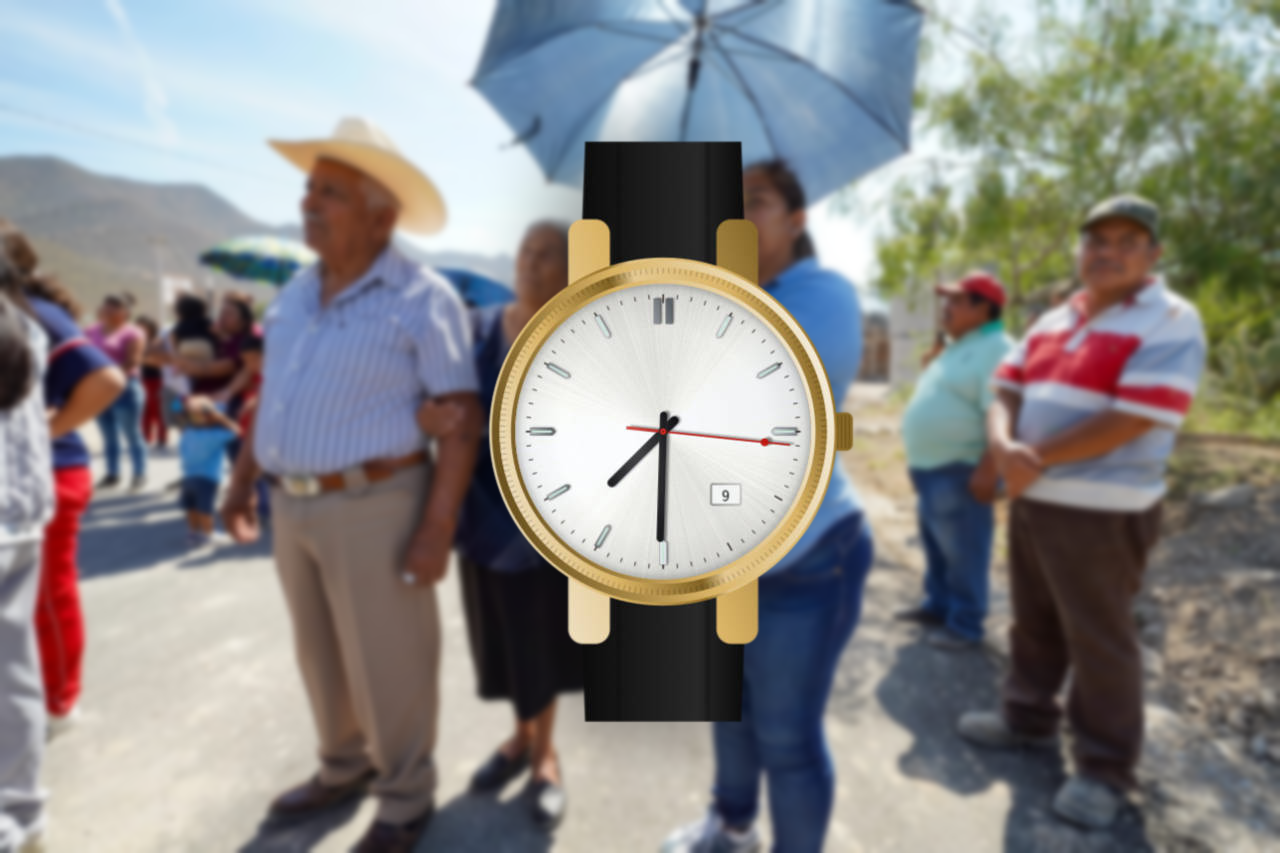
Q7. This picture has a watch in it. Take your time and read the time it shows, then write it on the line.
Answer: 7:30:16
